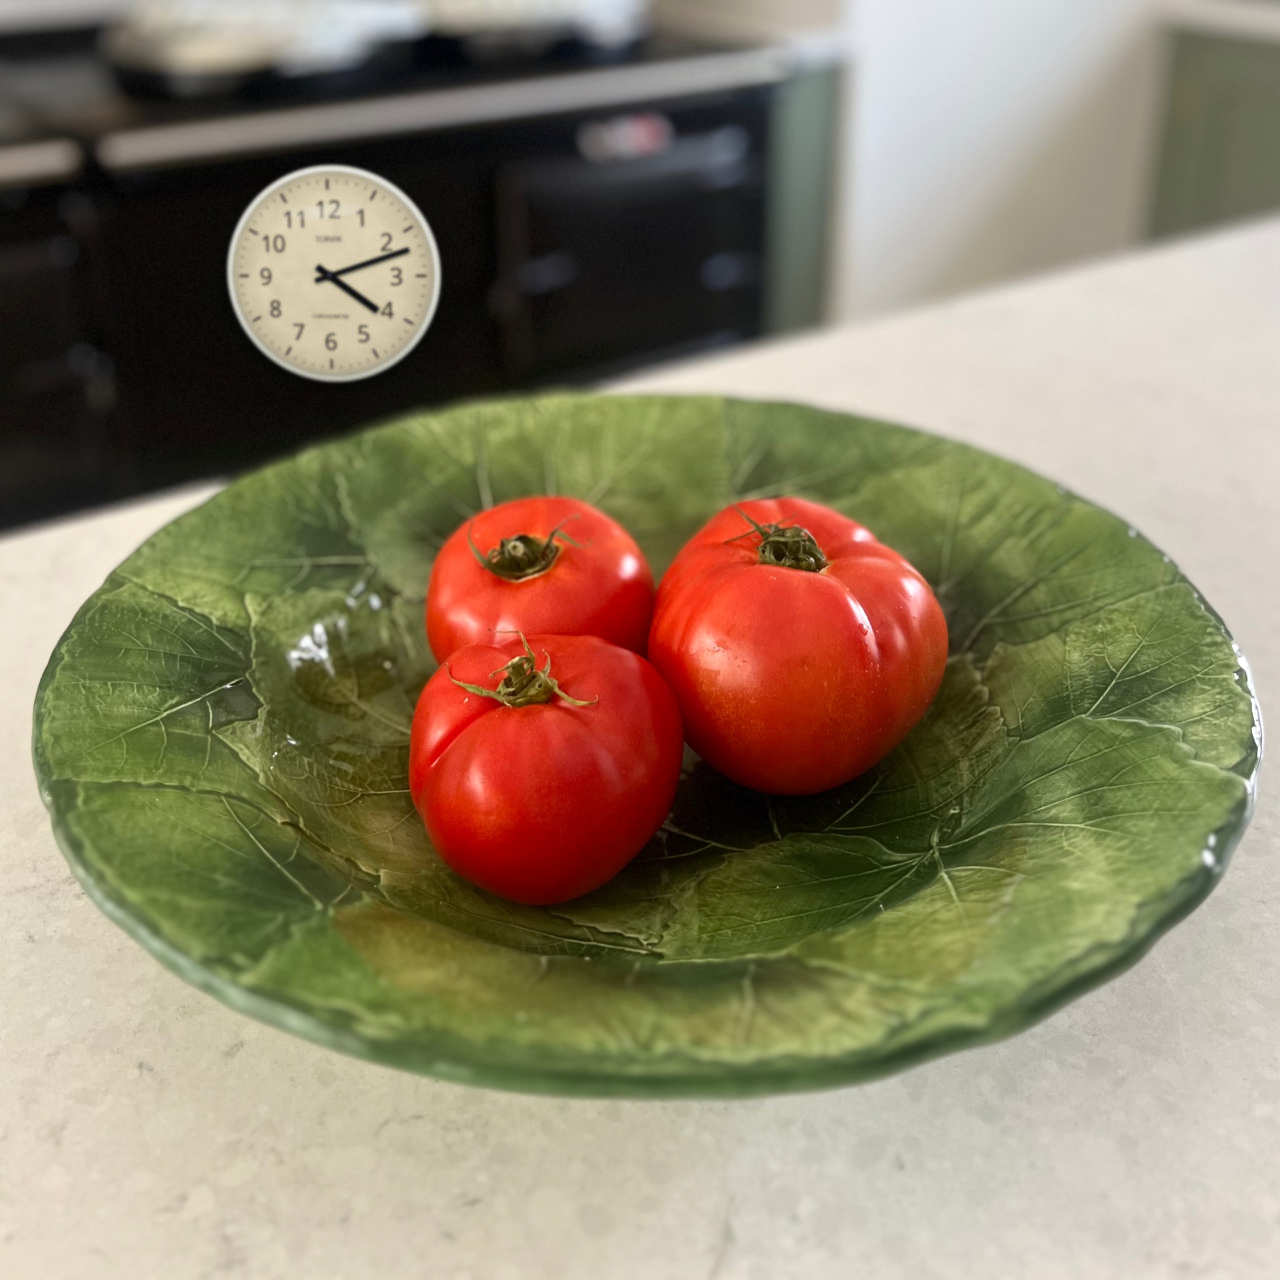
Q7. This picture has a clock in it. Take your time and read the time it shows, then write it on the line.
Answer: 4:12
